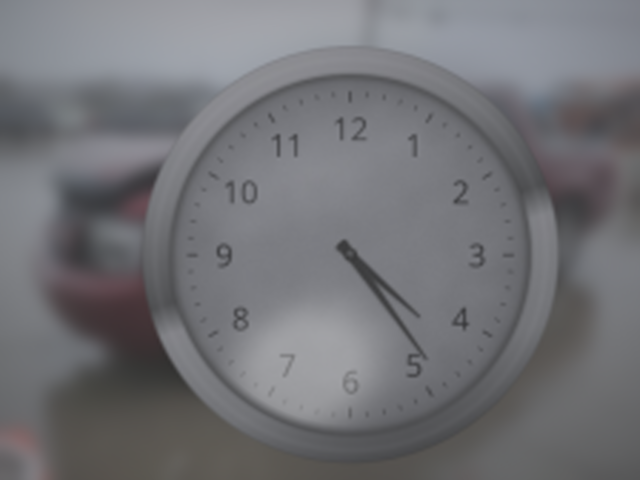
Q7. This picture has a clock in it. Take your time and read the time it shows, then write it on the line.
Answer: 4:24
